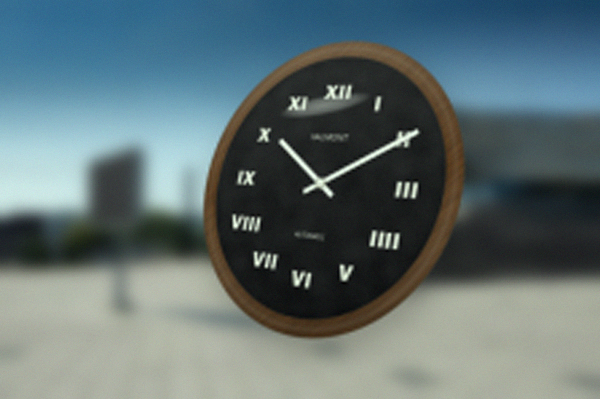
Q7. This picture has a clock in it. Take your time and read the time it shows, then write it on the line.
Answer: 10:10
